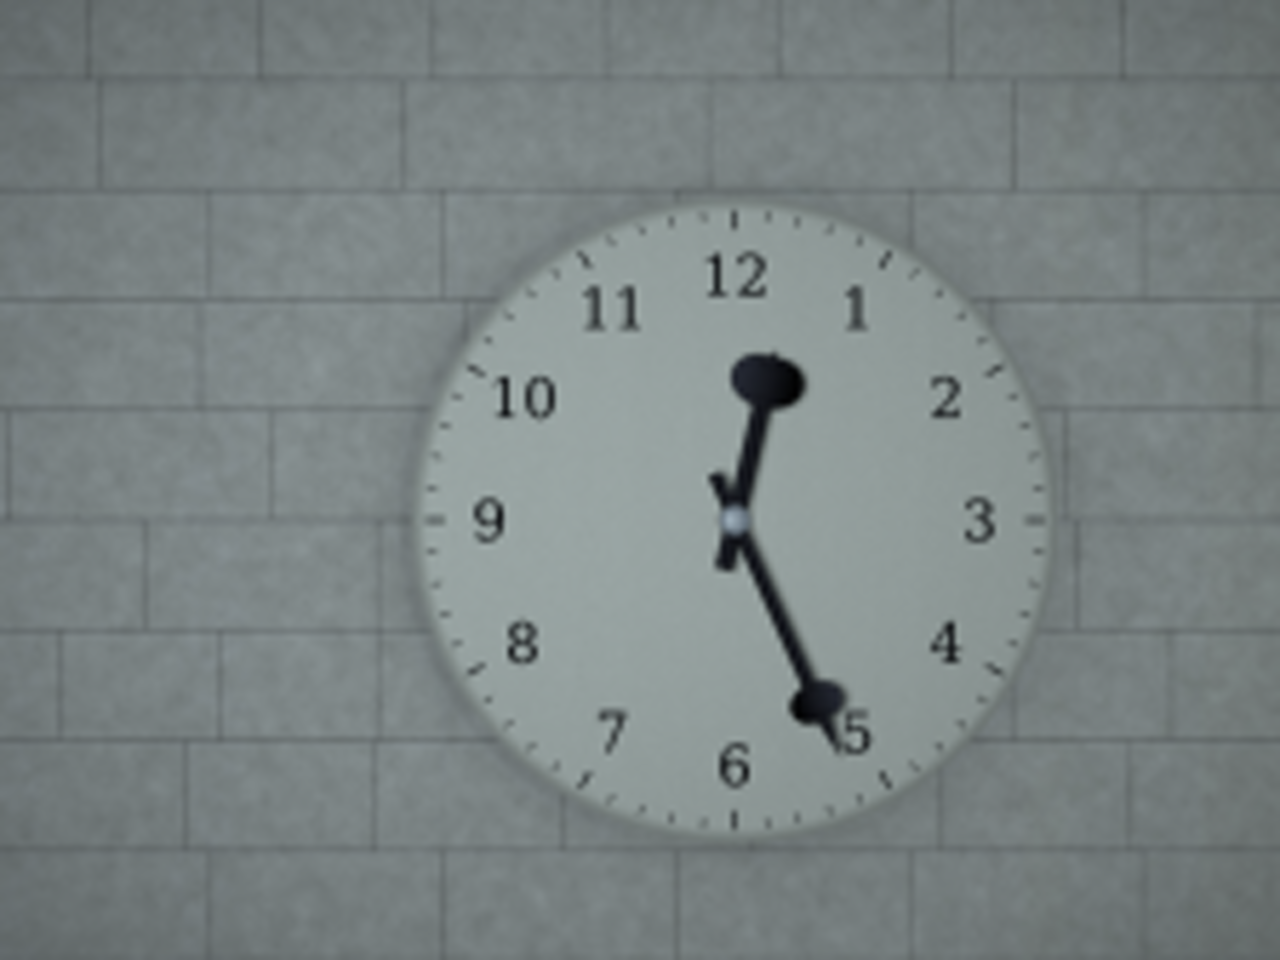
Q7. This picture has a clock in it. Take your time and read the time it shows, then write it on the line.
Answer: 12:26
